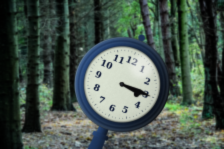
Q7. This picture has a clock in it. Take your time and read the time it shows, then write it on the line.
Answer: 3:15
